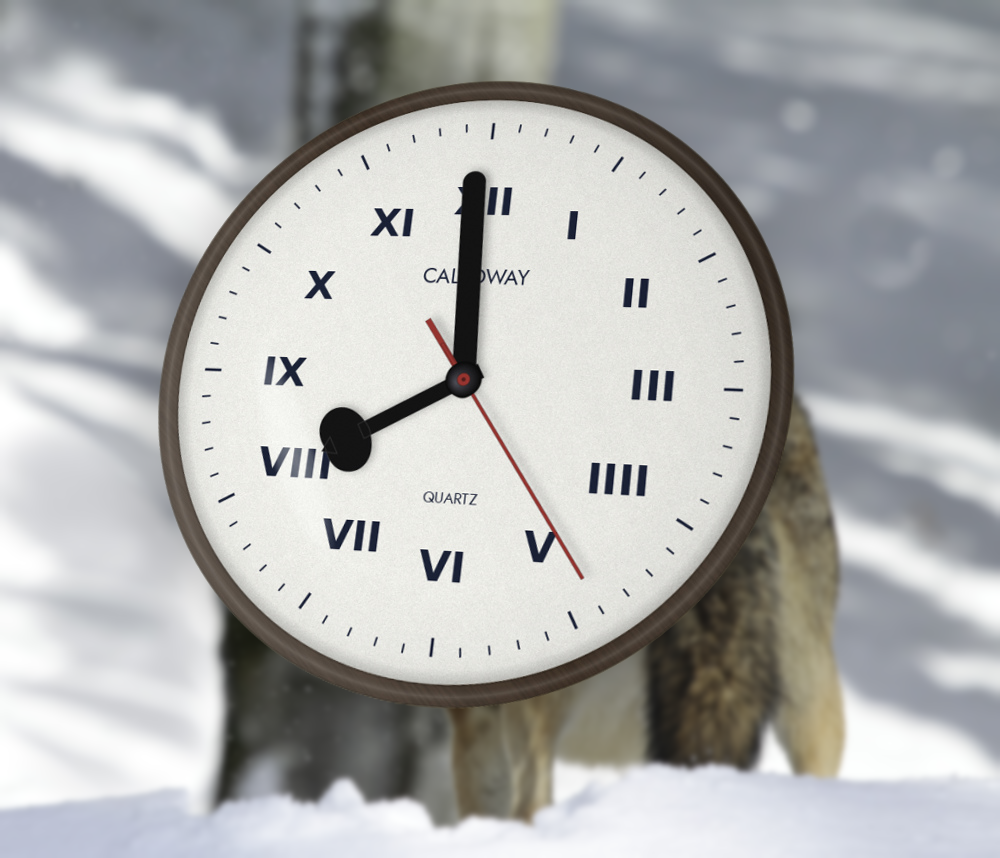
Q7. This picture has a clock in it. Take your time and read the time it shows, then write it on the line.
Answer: 7:59:24
